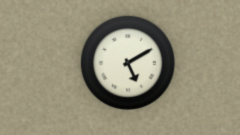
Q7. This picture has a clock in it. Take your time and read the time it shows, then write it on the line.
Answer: 5:10
